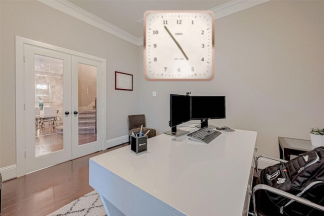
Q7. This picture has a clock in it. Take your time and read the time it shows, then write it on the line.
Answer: 4:54
